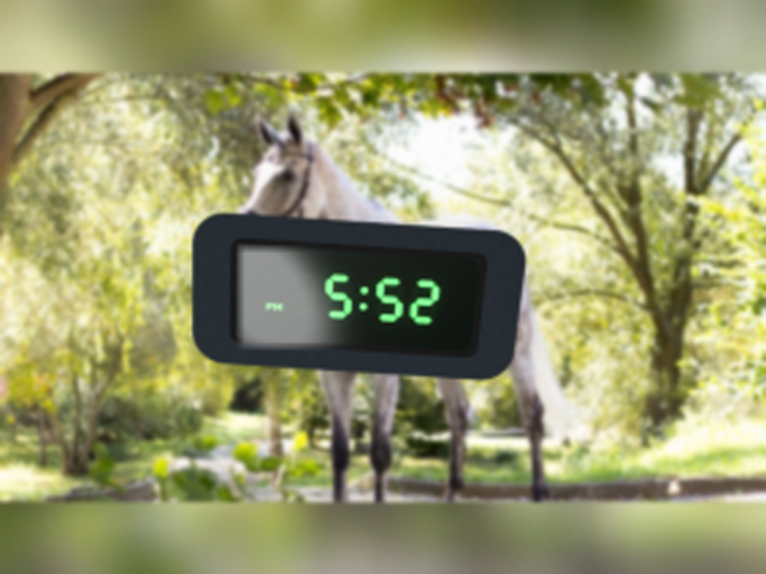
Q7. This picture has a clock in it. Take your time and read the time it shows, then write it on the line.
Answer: 5:52
